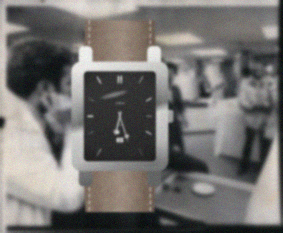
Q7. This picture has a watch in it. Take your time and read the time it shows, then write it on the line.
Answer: 6:27
